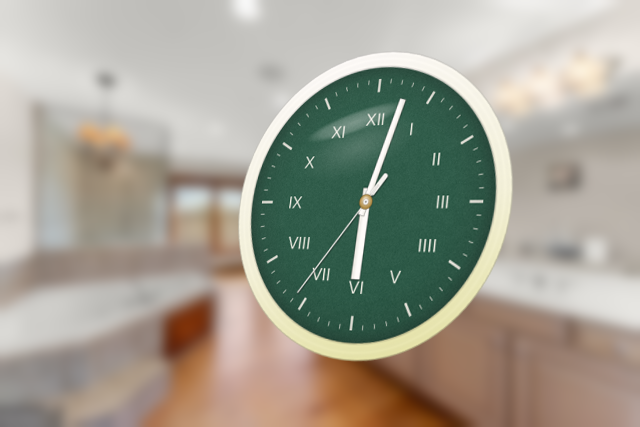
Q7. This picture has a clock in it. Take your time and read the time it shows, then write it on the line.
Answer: 6:02:36
